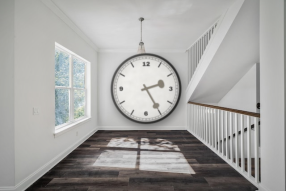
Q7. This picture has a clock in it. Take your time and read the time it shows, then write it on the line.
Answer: 2:25
